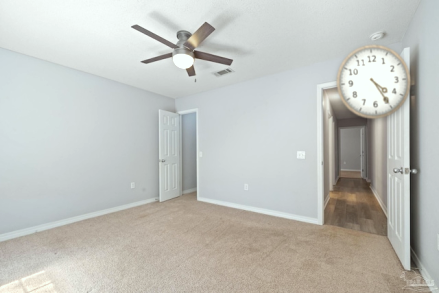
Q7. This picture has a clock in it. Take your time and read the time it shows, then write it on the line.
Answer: 4:25
